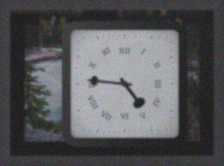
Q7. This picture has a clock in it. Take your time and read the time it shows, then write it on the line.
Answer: 4:46
